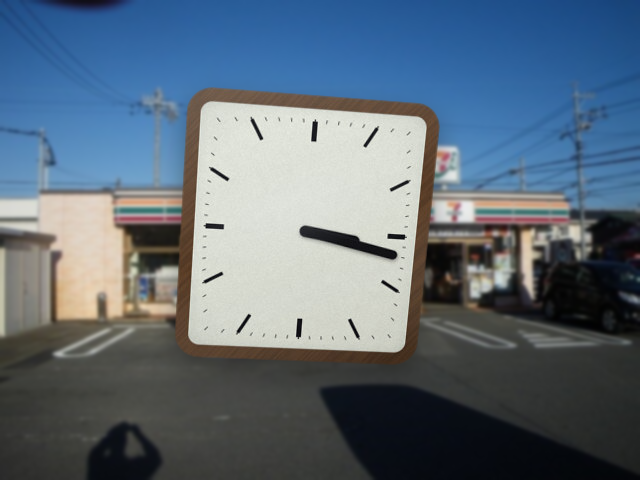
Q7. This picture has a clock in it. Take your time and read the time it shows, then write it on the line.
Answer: 3:17
